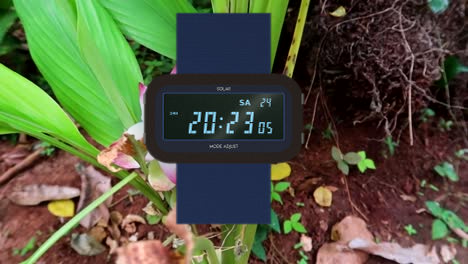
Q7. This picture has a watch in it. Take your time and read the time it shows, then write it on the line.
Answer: 20:23:05
